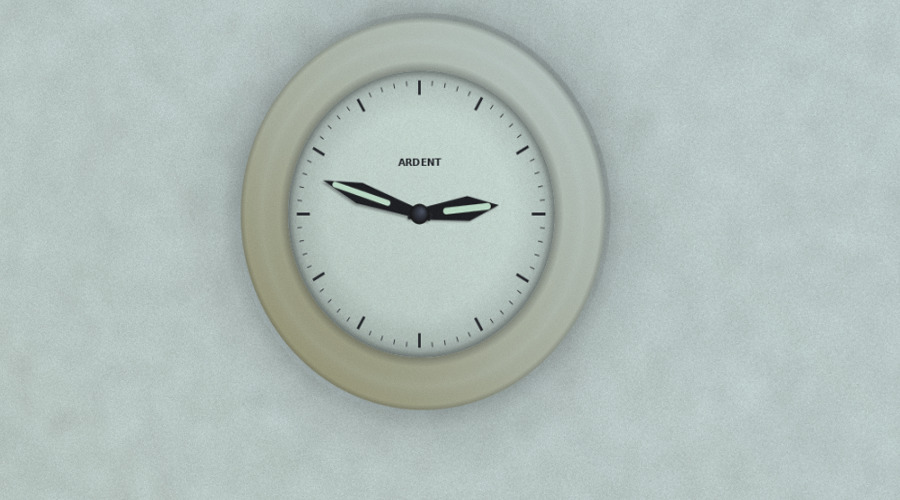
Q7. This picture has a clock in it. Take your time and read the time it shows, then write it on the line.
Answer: 2:48
